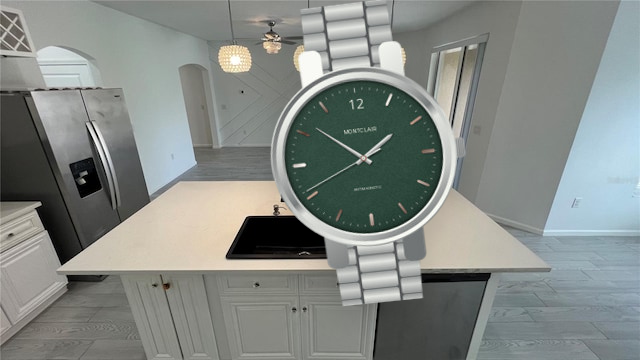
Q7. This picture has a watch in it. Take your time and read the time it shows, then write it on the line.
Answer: 1:51:41
